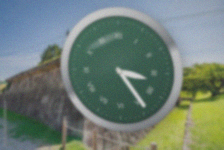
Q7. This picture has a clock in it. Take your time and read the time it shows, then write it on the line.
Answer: 3:24
